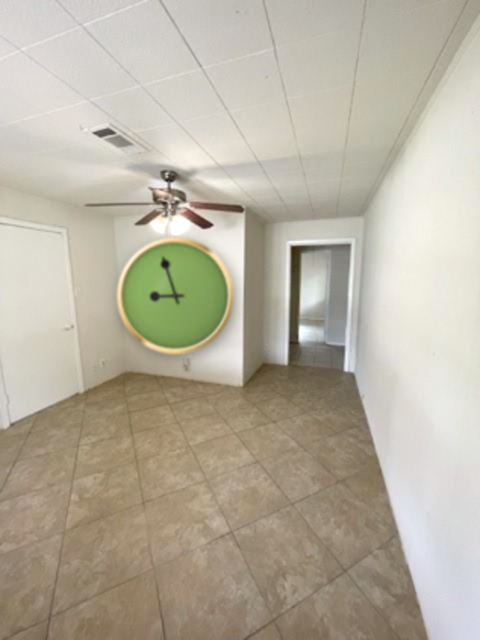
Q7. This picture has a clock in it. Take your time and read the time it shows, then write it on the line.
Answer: 8:57
